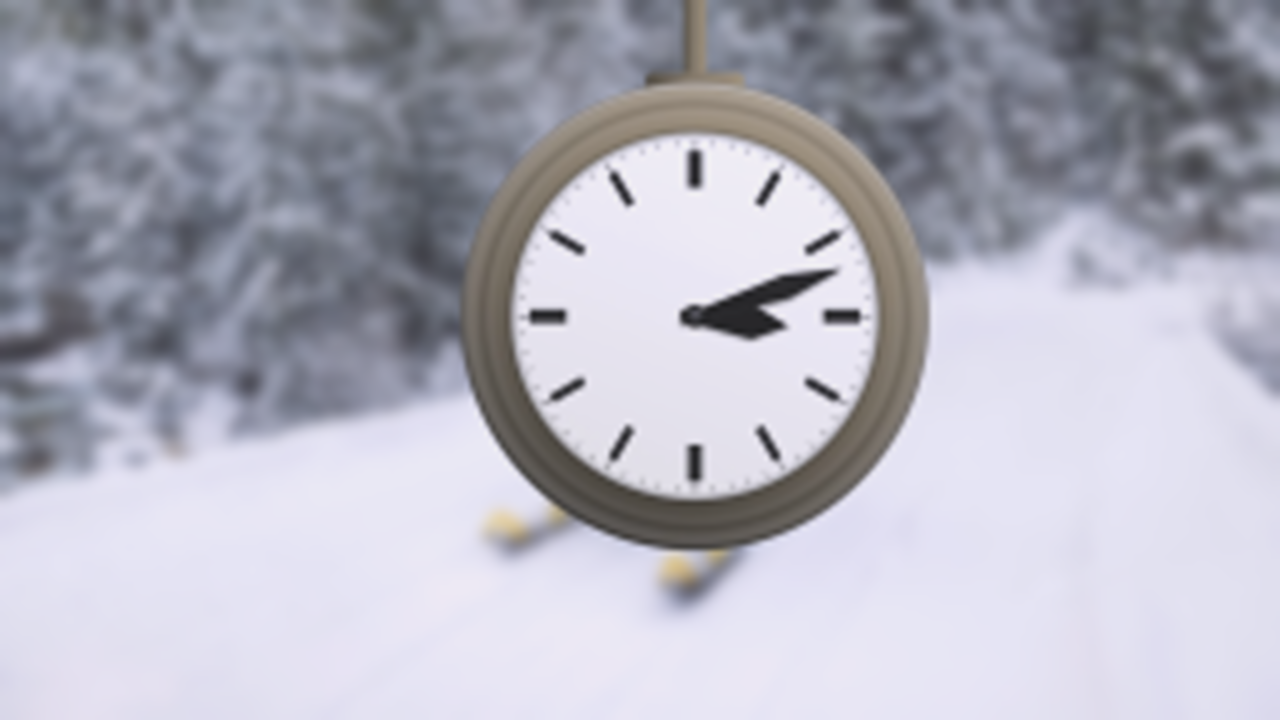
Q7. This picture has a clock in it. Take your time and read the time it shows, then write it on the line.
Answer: 3:12
